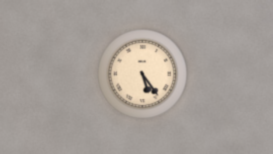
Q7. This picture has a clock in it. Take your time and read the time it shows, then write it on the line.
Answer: 5:24
